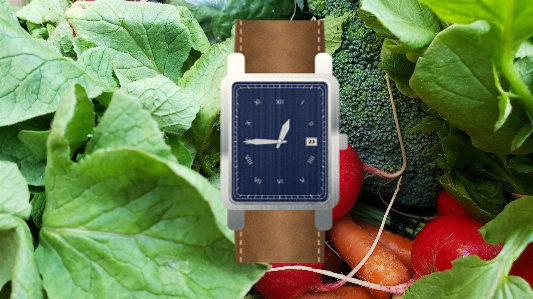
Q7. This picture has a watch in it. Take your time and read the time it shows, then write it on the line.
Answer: 12:45
